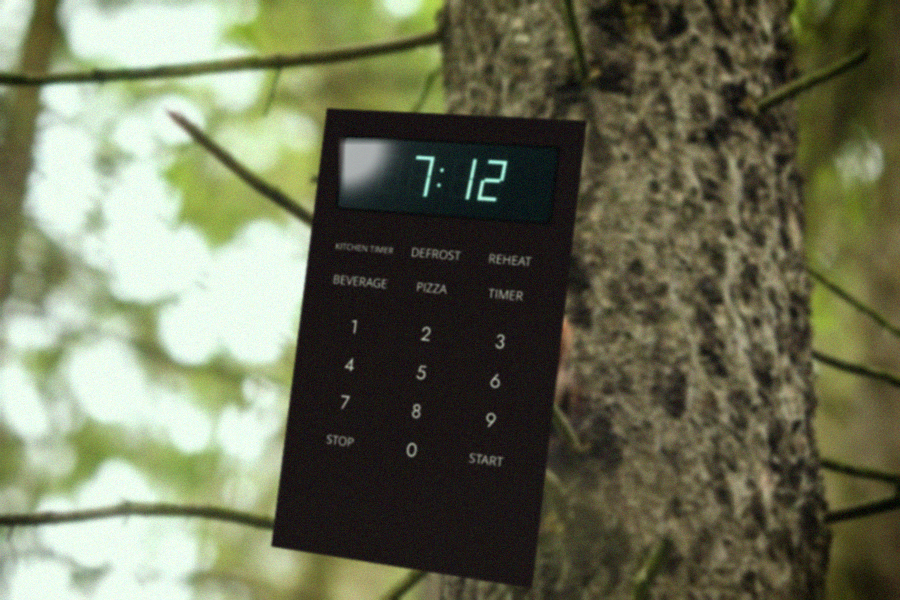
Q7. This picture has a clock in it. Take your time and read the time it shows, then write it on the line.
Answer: 7:12
